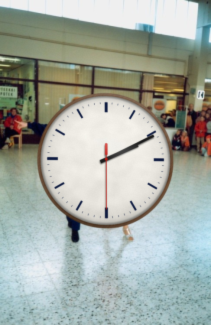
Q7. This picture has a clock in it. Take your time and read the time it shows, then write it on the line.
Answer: 2:10:30
